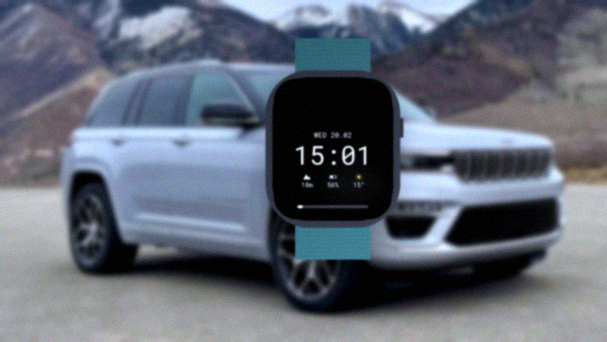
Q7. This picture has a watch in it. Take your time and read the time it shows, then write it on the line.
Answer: 15:01
